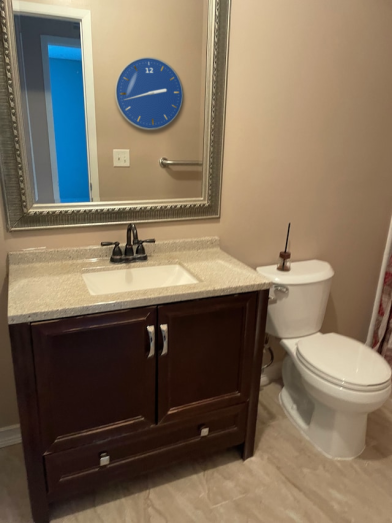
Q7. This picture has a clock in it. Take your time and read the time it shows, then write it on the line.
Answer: 2:43
